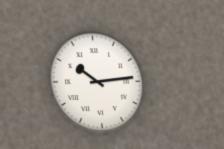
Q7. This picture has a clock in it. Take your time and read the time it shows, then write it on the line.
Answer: 10:14
